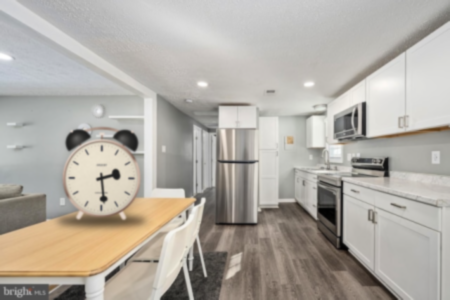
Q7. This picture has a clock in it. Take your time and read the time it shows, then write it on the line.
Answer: 2:29
